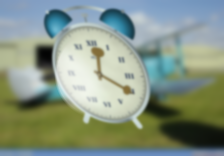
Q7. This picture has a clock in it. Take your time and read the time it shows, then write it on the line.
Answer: 12:20
